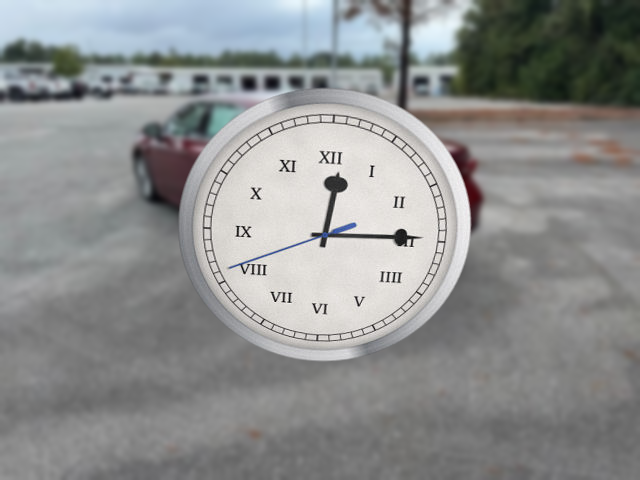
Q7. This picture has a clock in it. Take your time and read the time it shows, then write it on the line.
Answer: 12:14:41
